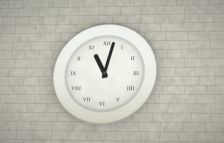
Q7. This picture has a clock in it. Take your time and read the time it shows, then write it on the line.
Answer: 11:02
